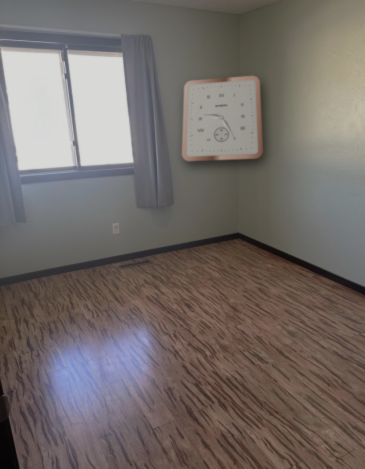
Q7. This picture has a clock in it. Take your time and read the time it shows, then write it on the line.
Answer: 9:25
